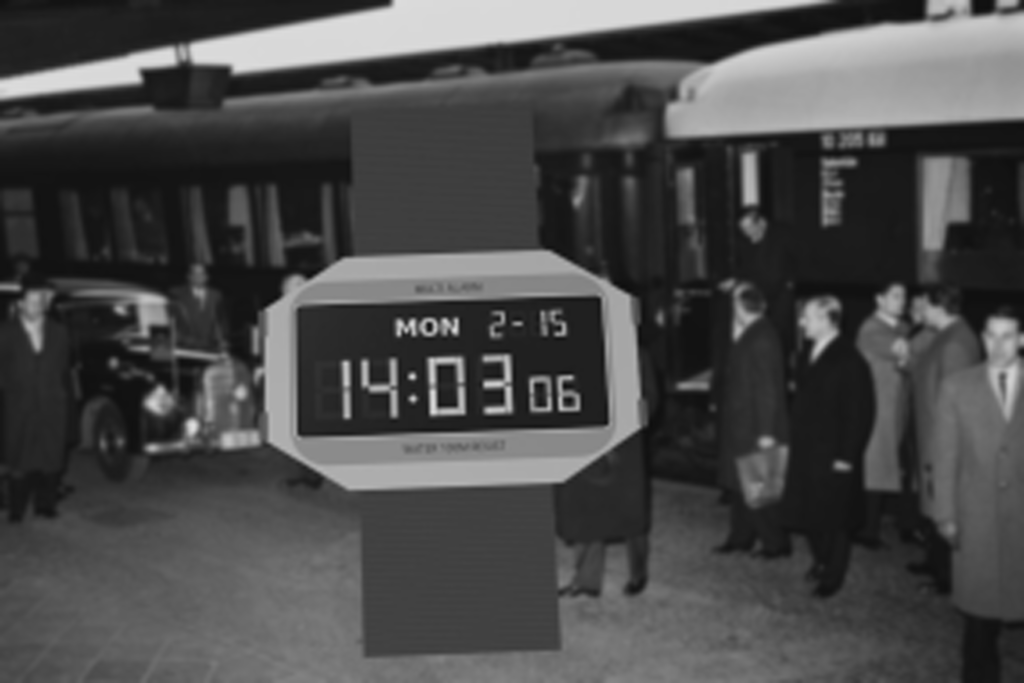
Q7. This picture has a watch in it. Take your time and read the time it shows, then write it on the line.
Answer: 14:03:06
